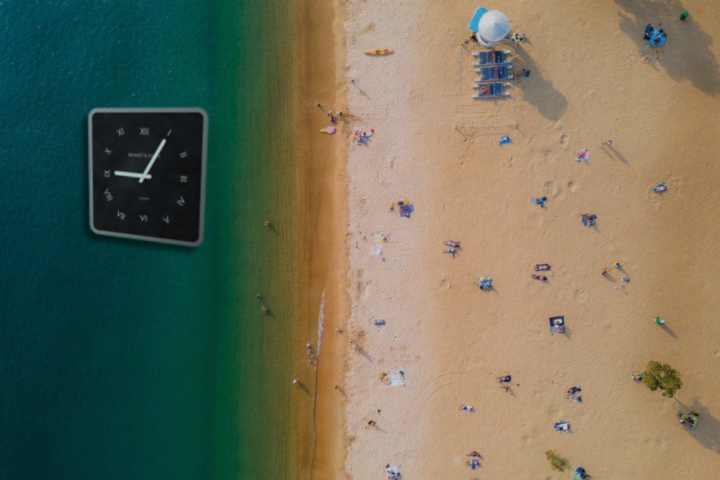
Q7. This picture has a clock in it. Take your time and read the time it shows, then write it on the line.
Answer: 9:05
